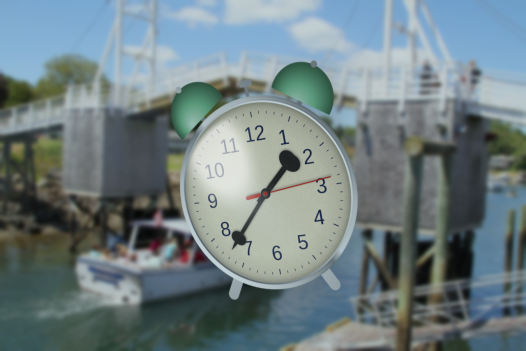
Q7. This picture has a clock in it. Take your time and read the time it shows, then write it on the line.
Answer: 1:37:14
